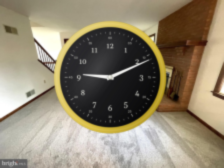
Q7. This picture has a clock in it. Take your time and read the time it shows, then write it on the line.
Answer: 9:11
